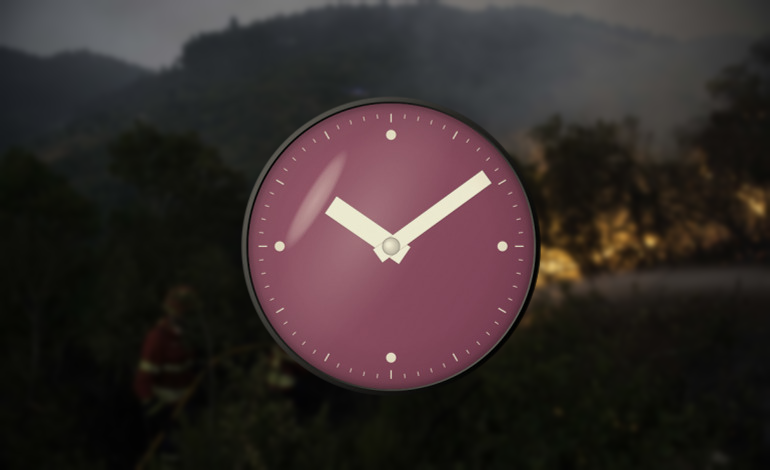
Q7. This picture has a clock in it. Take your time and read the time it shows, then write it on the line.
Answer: 10:09
